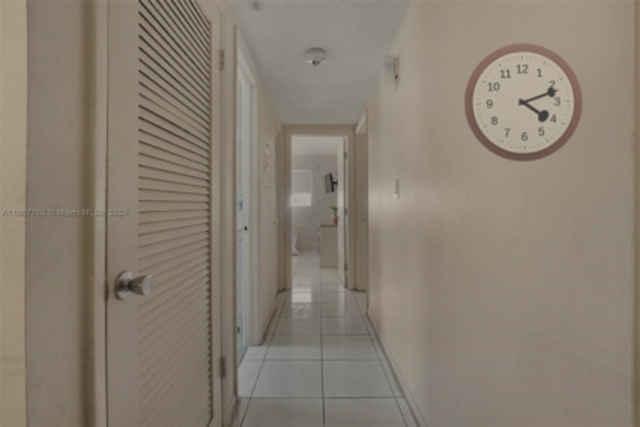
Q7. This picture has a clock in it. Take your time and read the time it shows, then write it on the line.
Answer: 4:12
